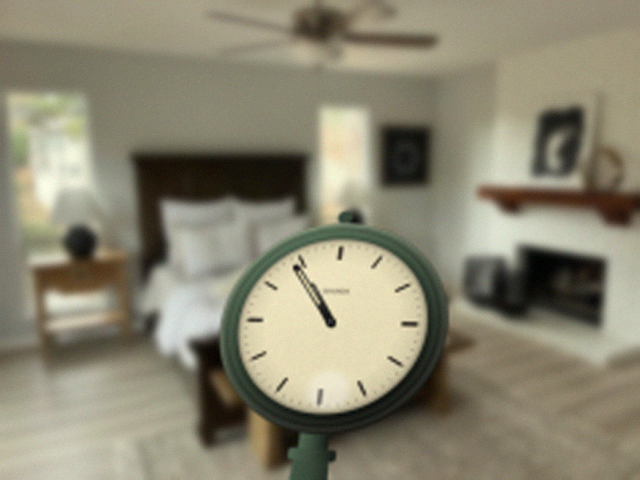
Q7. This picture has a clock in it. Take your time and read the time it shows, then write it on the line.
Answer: 10:54
